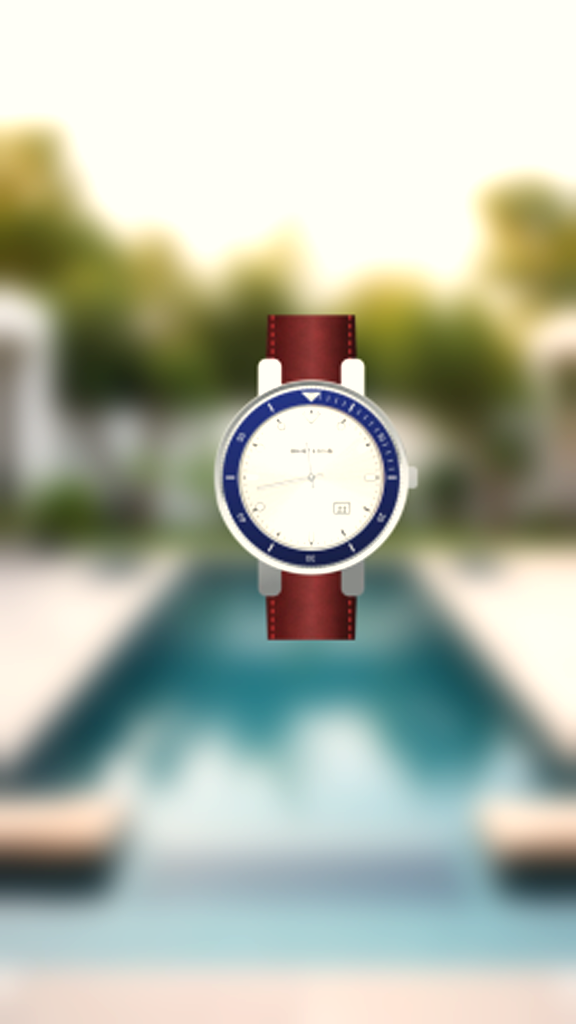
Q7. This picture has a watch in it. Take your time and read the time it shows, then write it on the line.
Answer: 11:43
